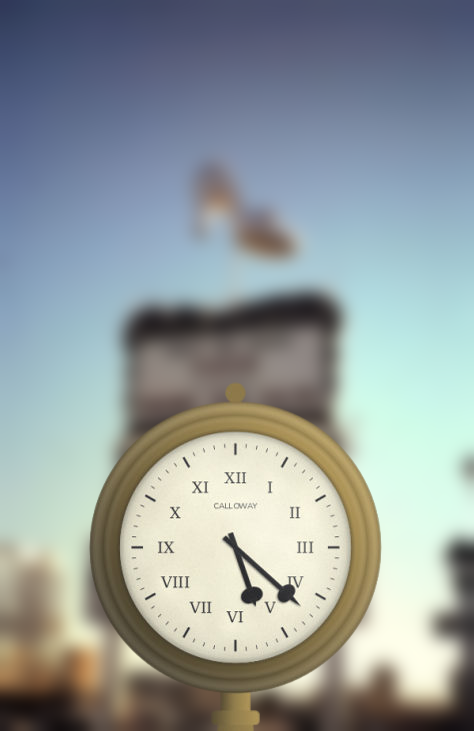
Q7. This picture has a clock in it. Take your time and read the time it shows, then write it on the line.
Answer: 5:22
